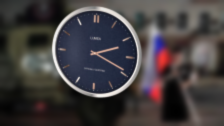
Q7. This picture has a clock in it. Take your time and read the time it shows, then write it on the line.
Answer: 2:19
